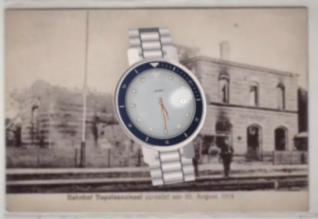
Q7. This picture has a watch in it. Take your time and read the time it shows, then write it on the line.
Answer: 5:30
